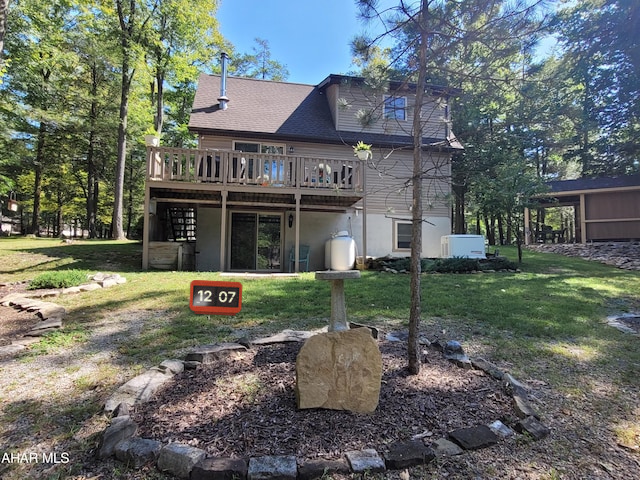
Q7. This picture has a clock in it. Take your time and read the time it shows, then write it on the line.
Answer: 12:07
